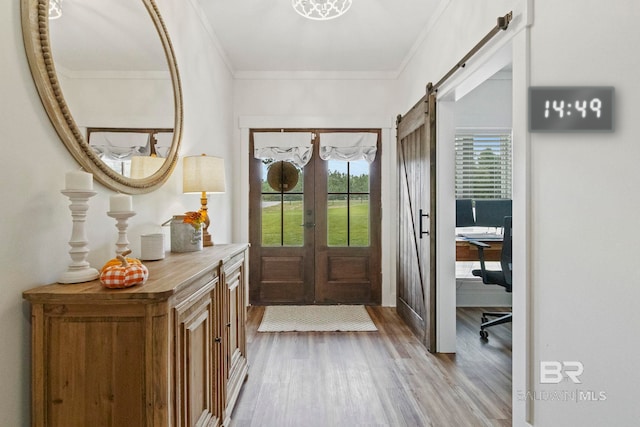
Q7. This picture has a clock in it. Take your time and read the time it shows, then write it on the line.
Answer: 14:49
